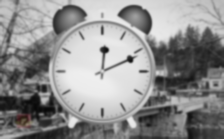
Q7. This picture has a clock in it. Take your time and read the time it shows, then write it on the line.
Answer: 12:11
